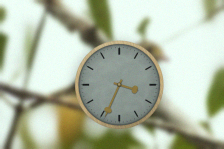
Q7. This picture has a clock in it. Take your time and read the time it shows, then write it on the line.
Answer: 3:34
